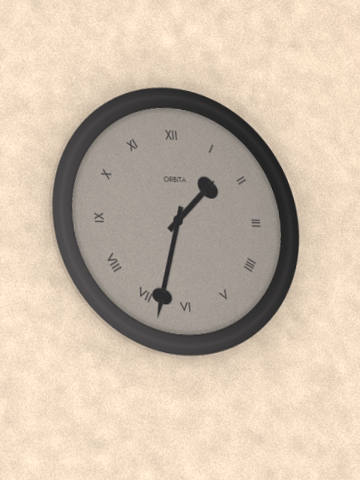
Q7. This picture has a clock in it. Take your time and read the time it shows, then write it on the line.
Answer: 1:33
